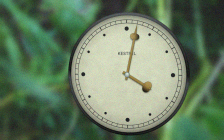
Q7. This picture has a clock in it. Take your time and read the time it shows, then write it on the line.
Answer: 4:02
